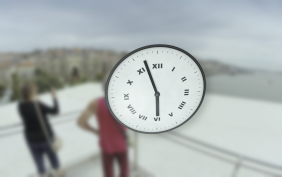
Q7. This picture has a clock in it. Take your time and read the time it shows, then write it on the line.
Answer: 5:57
